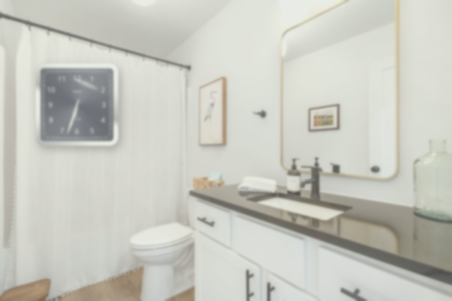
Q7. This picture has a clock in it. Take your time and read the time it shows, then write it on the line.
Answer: 6:33
